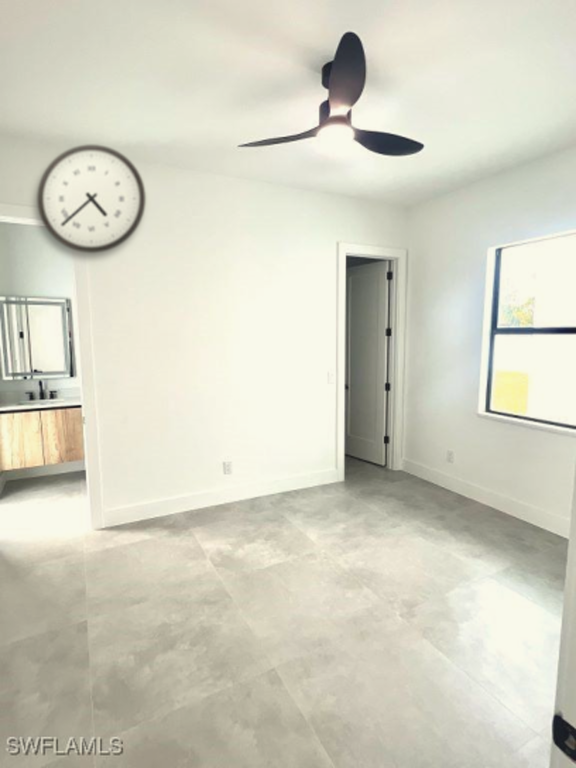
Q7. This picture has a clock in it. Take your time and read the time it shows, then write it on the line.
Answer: 4:38
